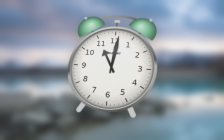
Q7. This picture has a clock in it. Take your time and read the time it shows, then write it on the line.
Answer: 11:01
